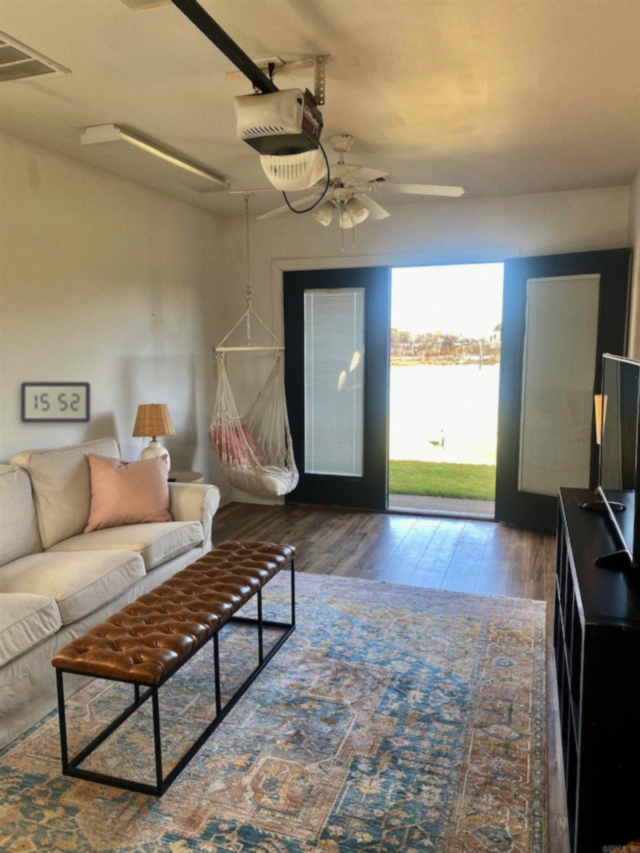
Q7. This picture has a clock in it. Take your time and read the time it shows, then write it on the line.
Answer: 15:52
